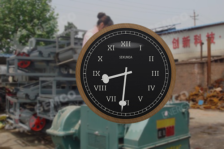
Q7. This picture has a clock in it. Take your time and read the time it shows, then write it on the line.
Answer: 8:31
